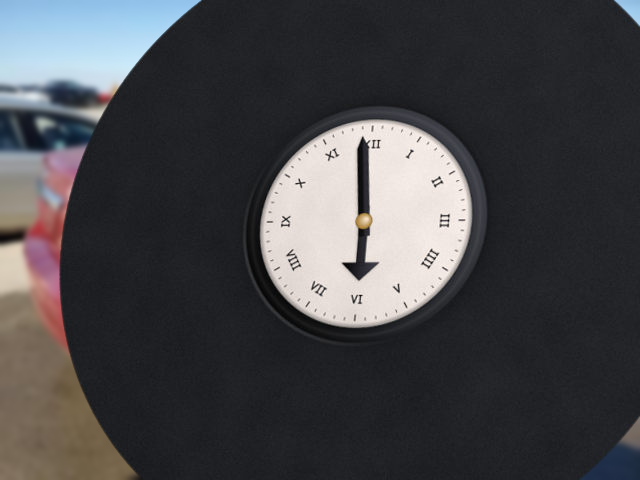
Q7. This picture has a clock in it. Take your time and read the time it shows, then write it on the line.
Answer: 5:59
